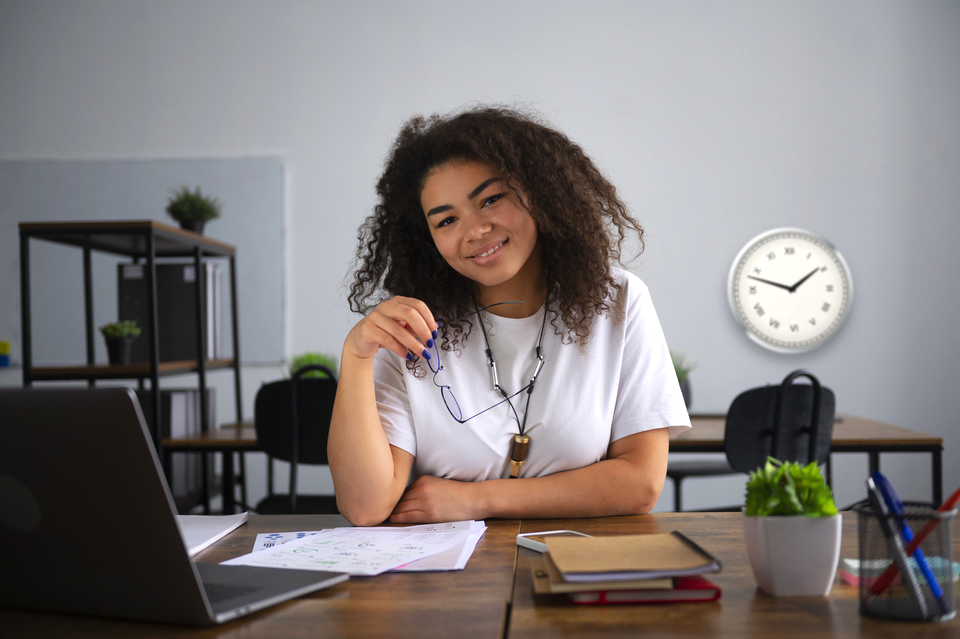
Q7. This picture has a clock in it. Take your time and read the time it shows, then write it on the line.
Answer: 1:48
